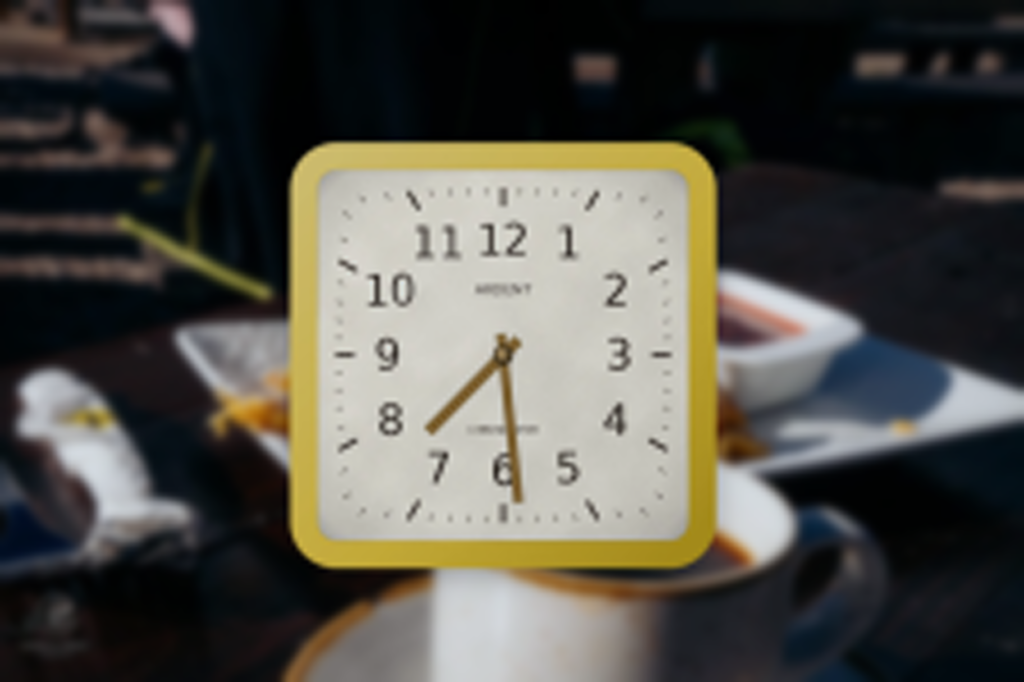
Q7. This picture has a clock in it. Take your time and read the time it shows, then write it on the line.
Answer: 7:29
